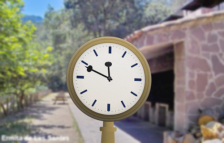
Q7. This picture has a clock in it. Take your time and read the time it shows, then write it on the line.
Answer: 11:49
